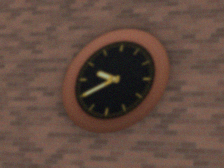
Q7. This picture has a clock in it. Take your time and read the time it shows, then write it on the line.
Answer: 9:40
